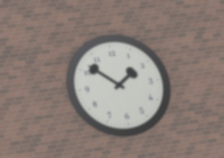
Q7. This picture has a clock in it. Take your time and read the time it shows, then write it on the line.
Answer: 1:52
